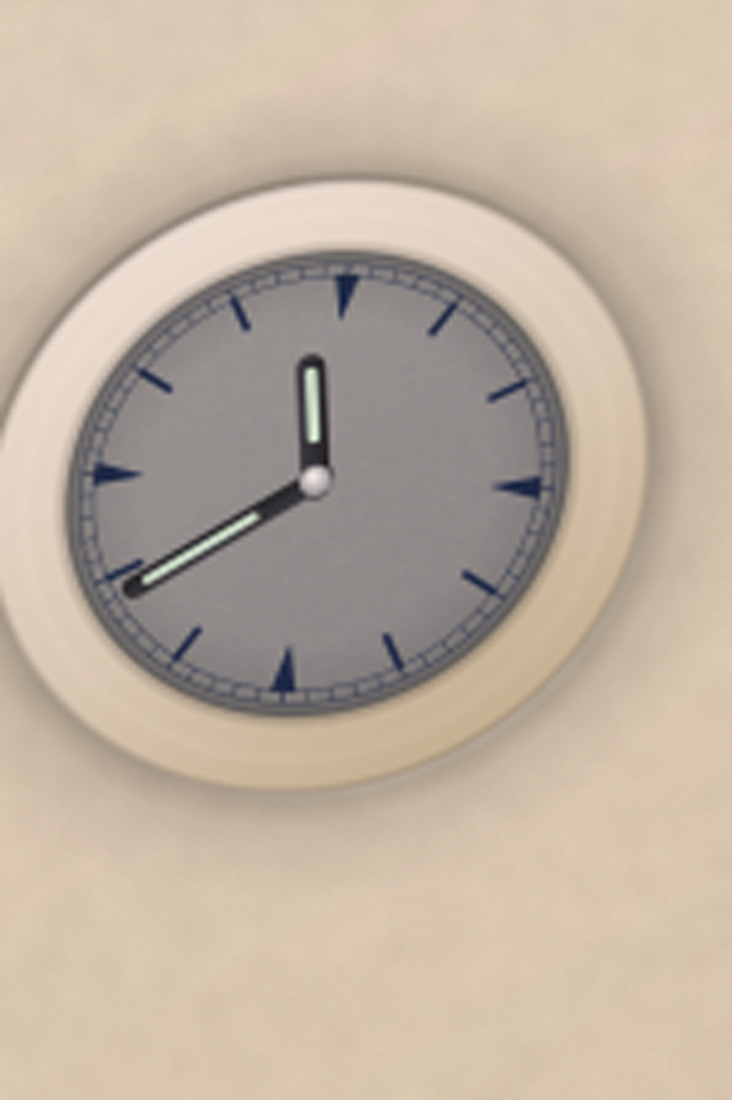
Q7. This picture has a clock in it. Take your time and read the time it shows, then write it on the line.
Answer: 11:39
